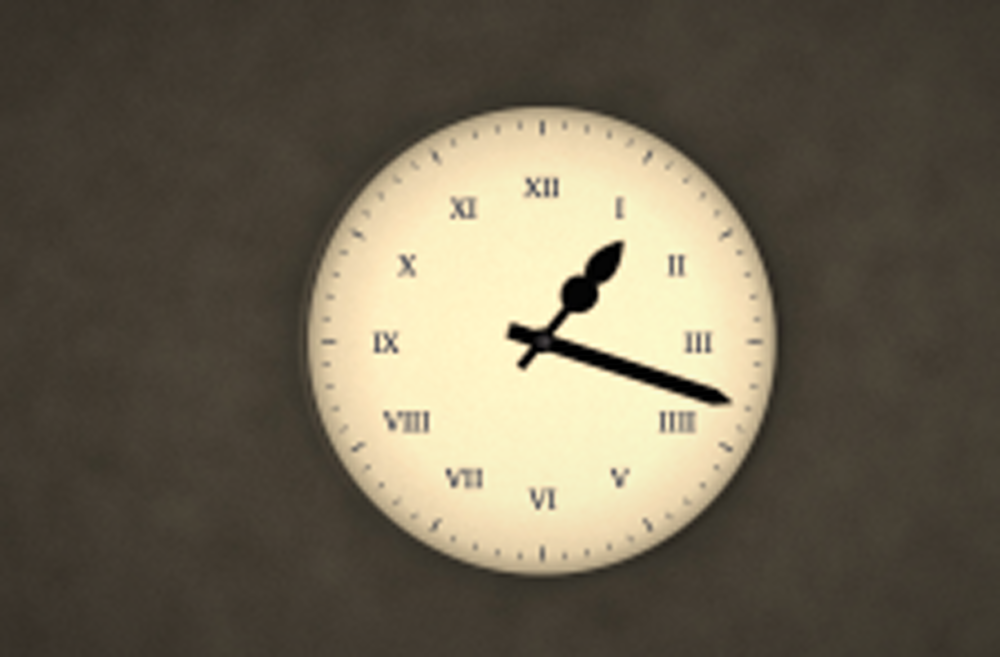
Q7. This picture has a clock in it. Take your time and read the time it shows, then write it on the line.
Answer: 1:18
